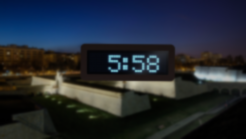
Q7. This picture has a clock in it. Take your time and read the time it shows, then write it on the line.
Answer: 5:58
